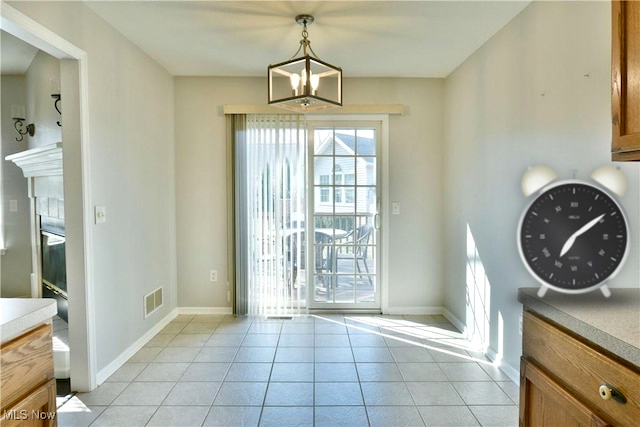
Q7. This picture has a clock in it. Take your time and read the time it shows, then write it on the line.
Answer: 7:09
